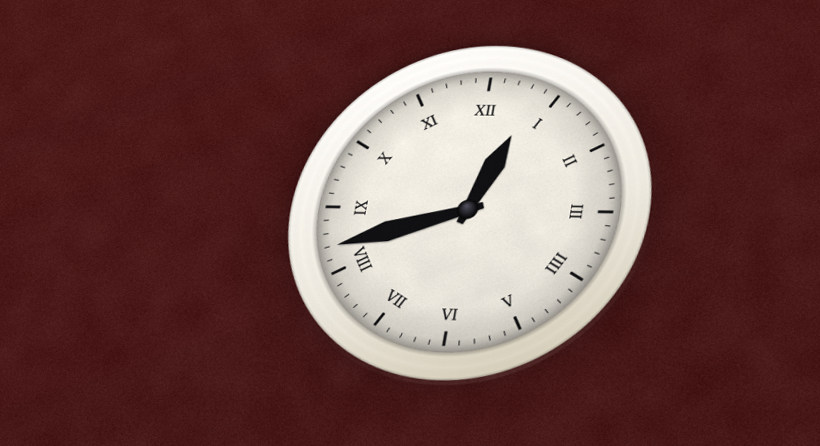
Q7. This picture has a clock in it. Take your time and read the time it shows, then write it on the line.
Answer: 12:42
